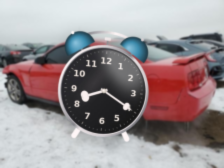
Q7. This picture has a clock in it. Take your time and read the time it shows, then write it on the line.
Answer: 8:20
